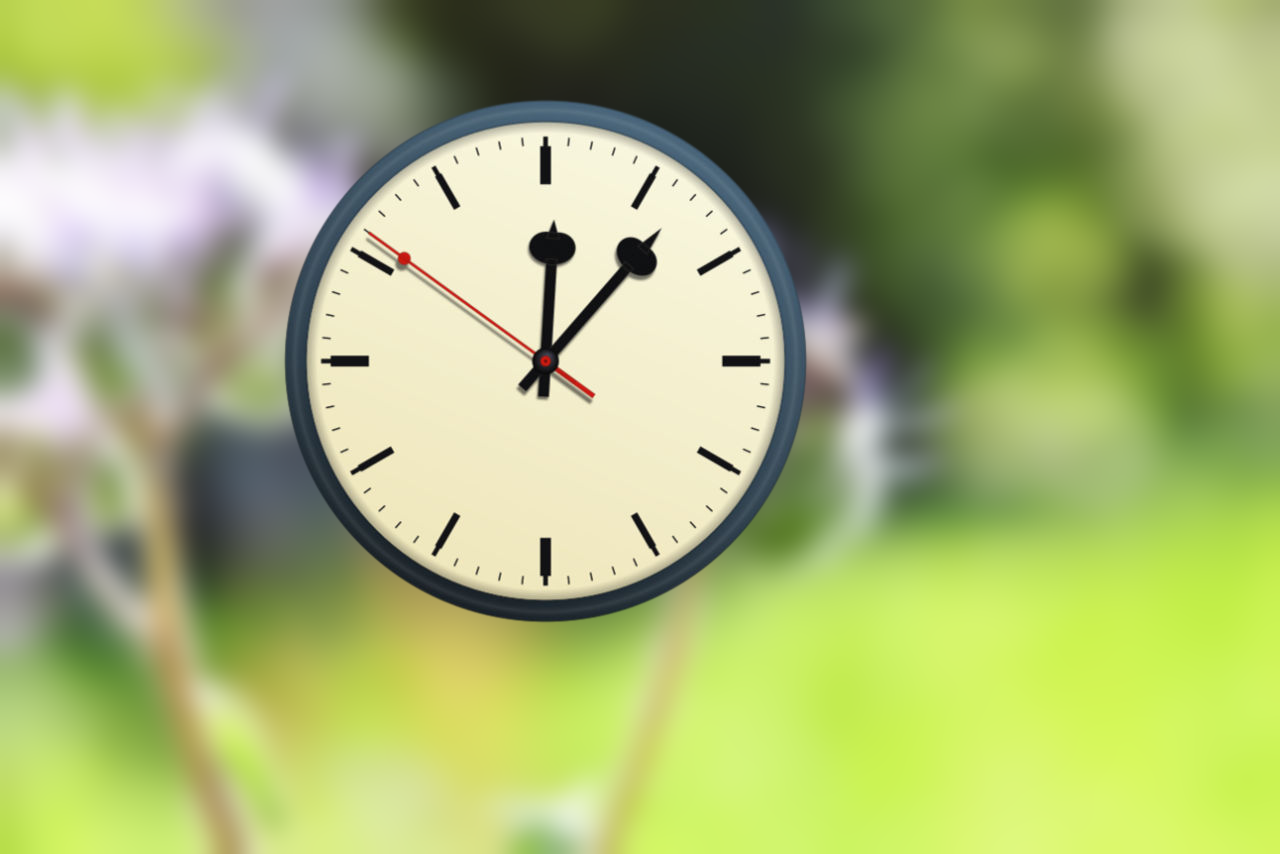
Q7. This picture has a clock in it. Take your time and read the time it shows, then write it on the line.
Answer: 12:06:51
